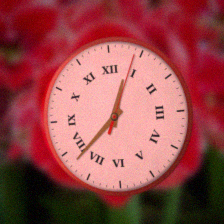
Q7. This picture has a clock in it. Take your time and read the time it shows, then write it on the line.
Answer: 12:38:04
